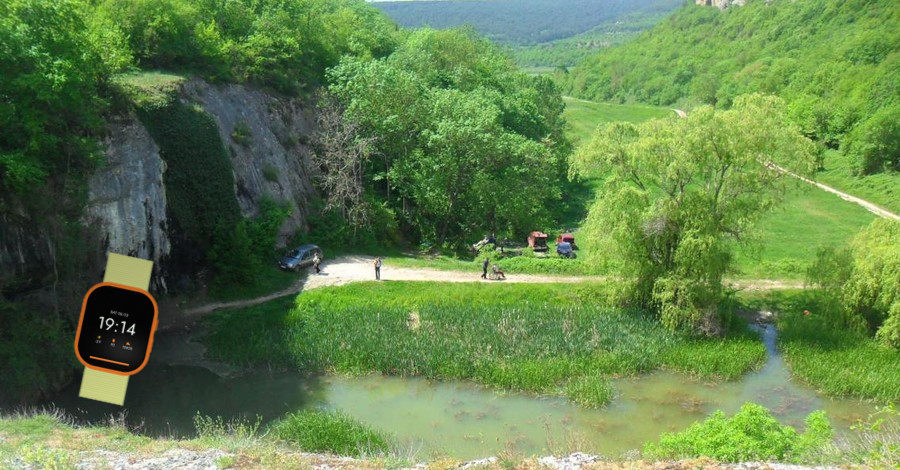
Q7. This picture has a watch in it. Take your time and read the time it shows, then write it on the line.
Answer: 19:14
